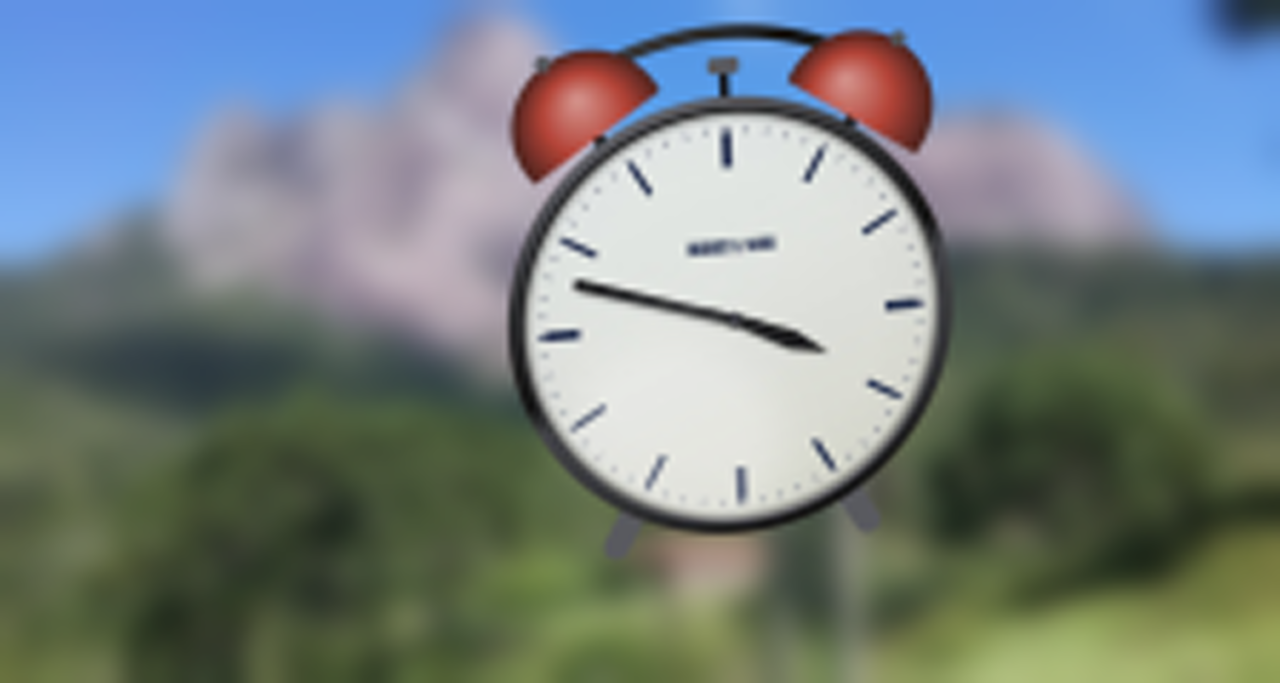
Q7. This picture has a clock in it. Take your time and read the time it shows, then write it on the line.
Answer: 3:48
